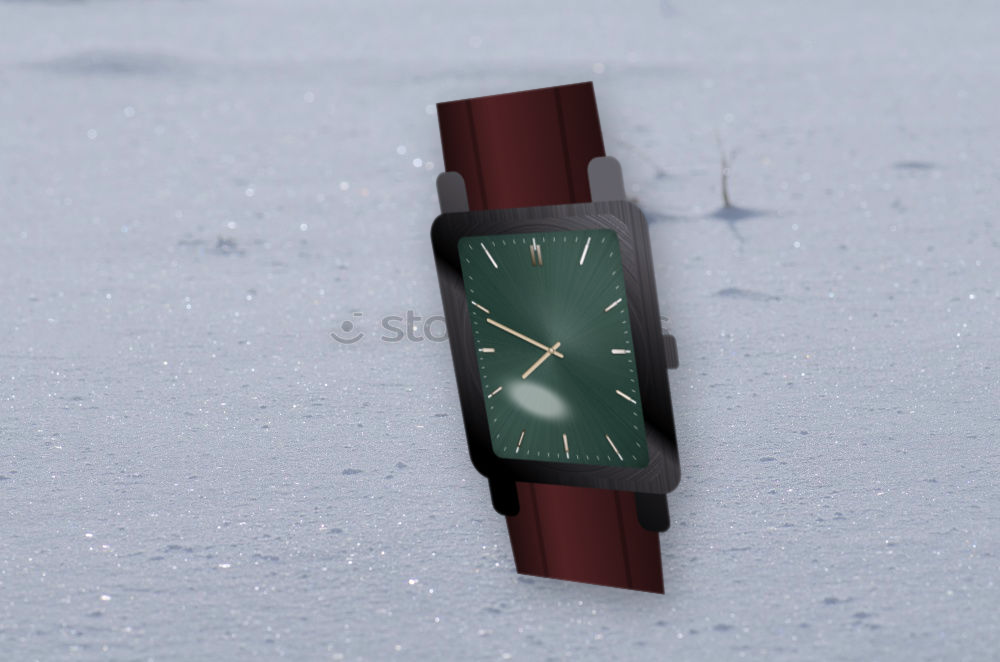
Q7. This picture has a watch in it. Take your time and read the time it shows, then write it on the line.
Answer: 7:49
